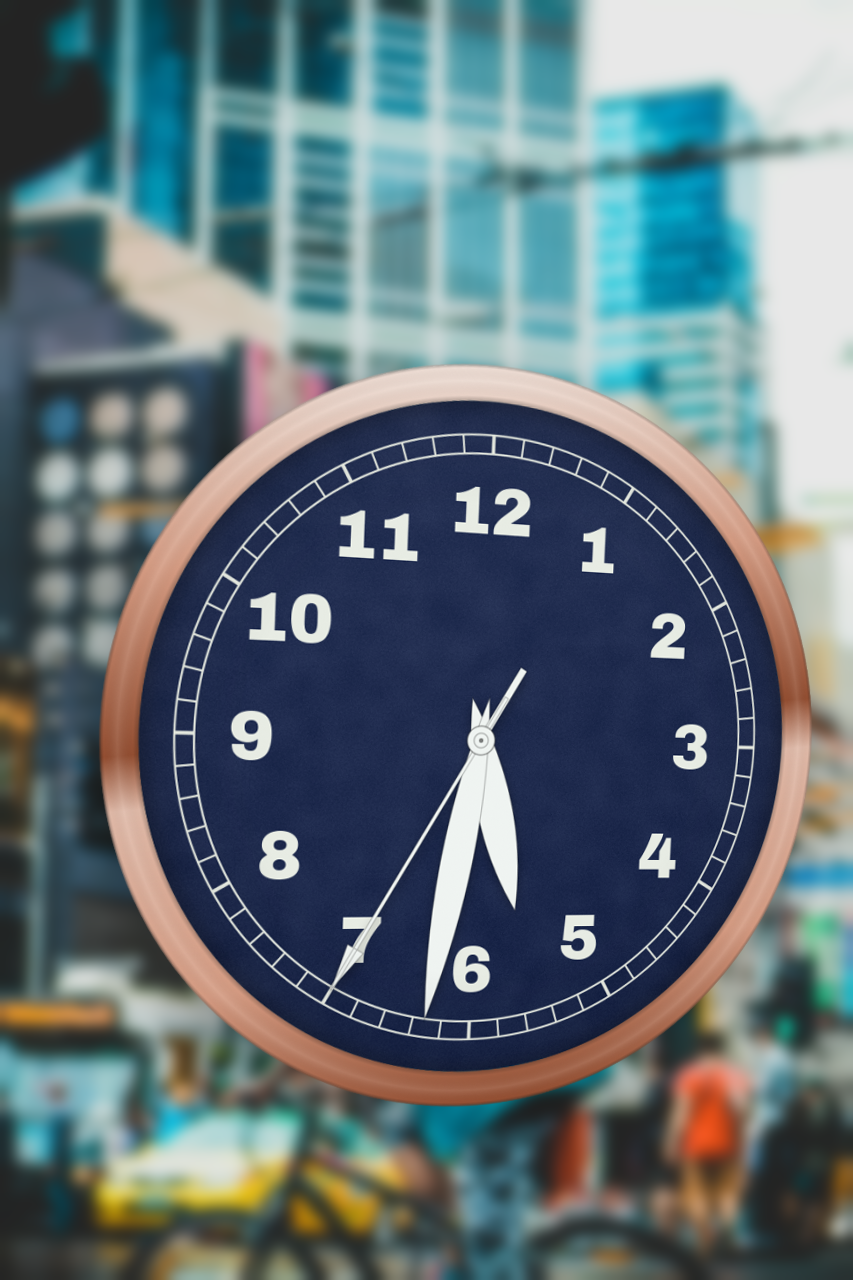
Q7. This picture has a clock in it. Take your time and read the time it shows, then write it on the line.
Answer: 5:31:35
